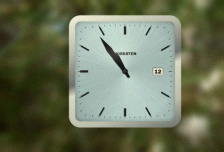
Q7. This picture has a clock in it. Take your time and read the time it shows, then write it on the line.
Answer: 10:54
